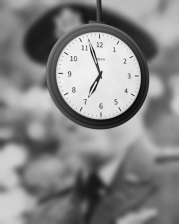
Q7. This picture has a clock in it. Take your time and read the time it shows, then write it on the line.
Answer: 6:57
